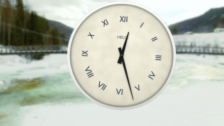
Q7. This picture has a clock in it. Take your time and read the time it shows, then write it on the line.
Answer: 12:27
